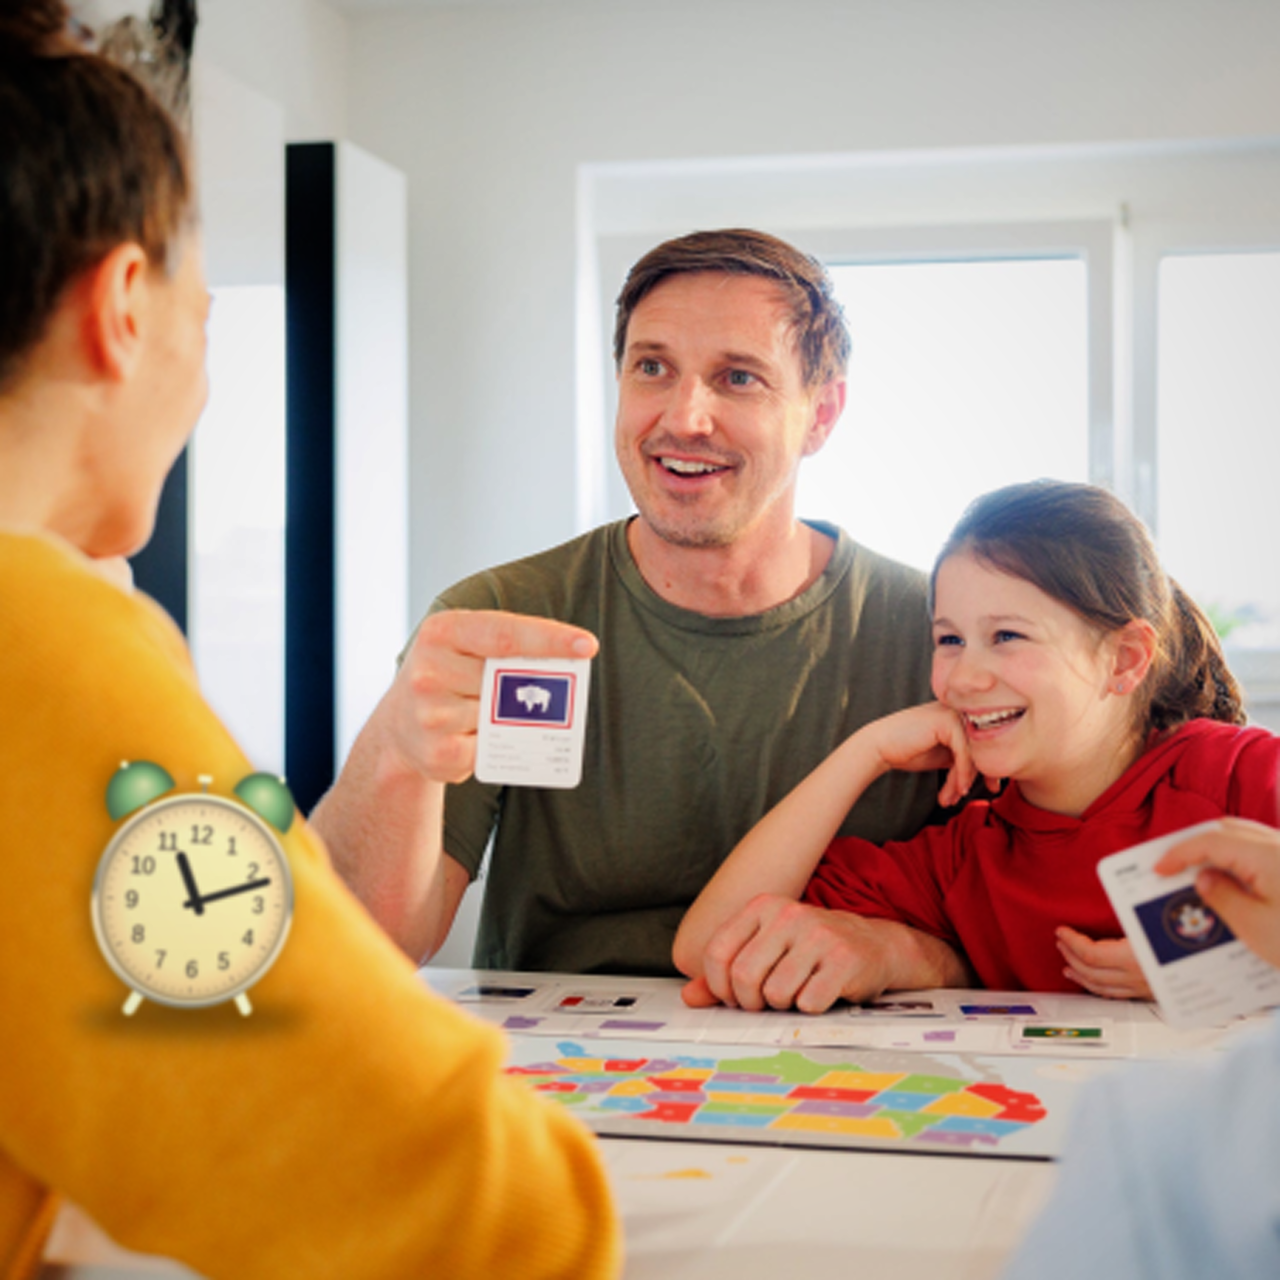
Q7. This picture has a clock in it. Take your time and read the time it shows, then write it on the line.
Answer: 11:12
